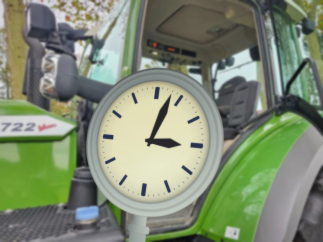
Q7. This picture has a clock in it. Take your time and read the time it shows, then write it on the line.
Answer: 3:03
